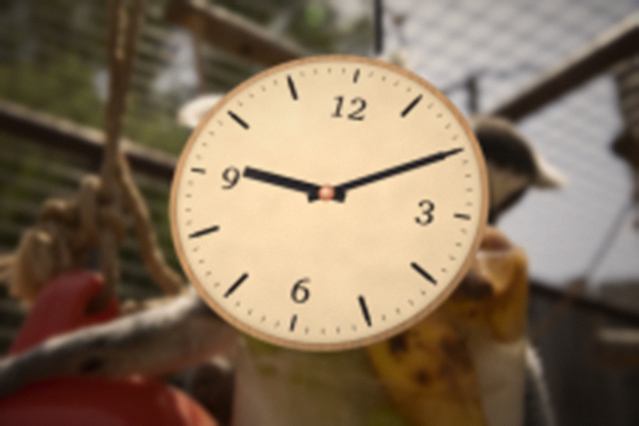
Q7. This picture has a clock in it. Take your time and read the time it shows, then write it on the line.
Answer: 9:10
